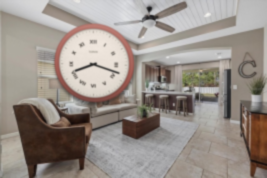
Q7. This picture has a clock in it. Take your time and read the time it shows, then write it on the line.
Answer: 8:18
